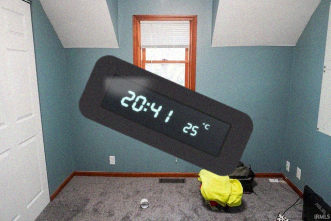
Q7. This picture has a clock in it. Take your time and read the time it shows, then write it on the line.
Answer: 20:41
